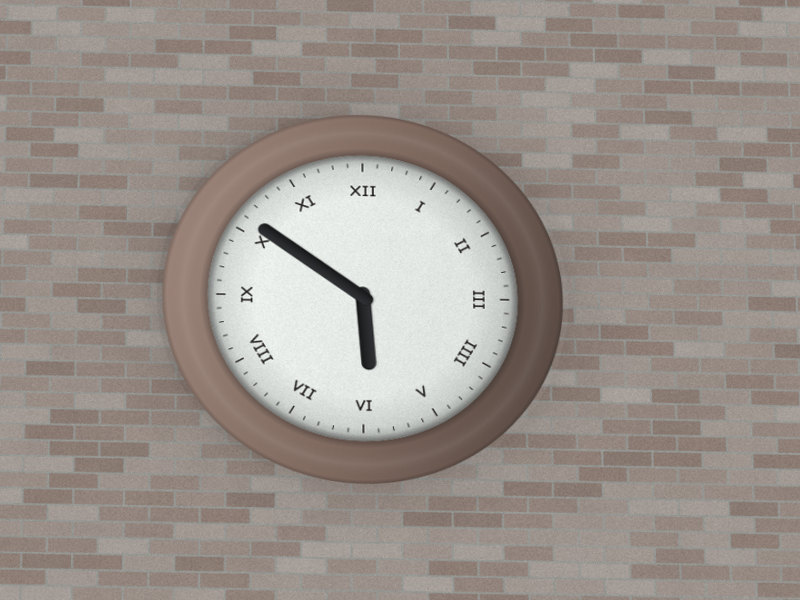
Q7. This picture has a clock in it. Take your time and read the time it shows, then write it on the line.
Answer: 5:51
